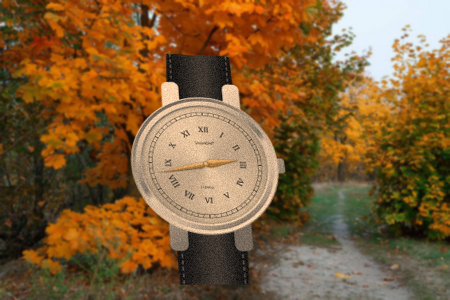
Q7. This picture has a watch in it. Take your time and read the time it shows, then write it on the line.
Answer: 2:43
